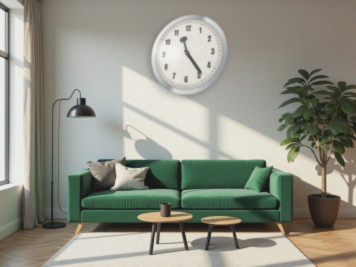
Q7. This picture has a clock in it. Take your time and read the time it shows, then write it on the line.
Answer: 11:24
